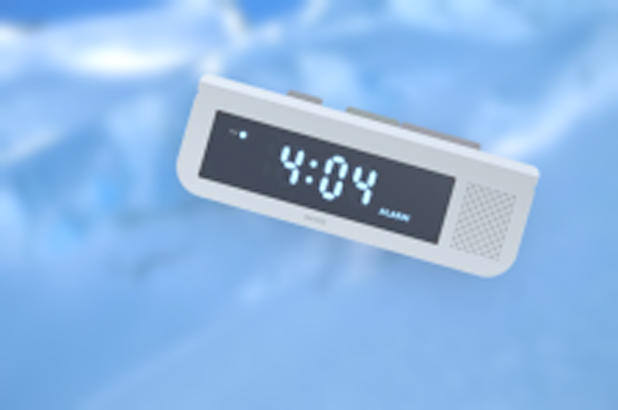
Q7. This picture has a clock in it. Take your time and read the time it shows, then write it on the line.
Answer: 4:04
